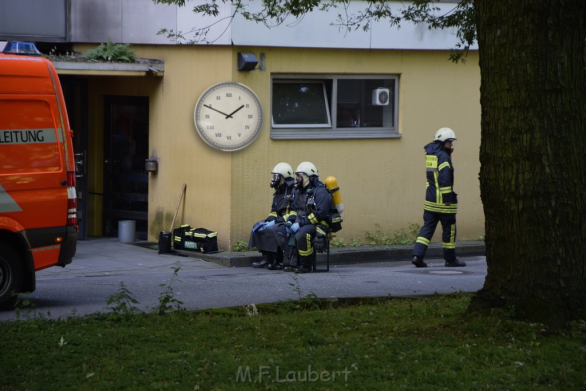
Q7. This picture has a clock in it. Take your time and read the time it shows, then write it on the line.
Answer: 1:49
